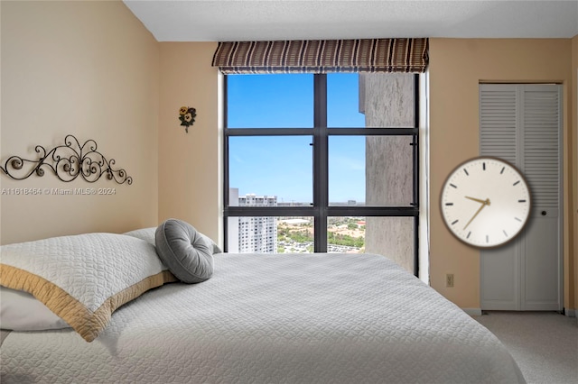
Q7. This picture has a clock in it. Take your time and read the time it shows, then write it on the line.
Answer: 9:37
